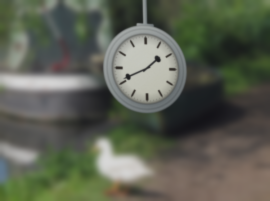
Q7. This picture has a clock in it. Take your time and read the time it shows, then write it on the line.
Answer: 1:41
